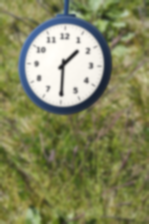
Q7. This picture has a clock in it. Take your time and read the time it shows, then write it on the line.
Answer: 1:30
